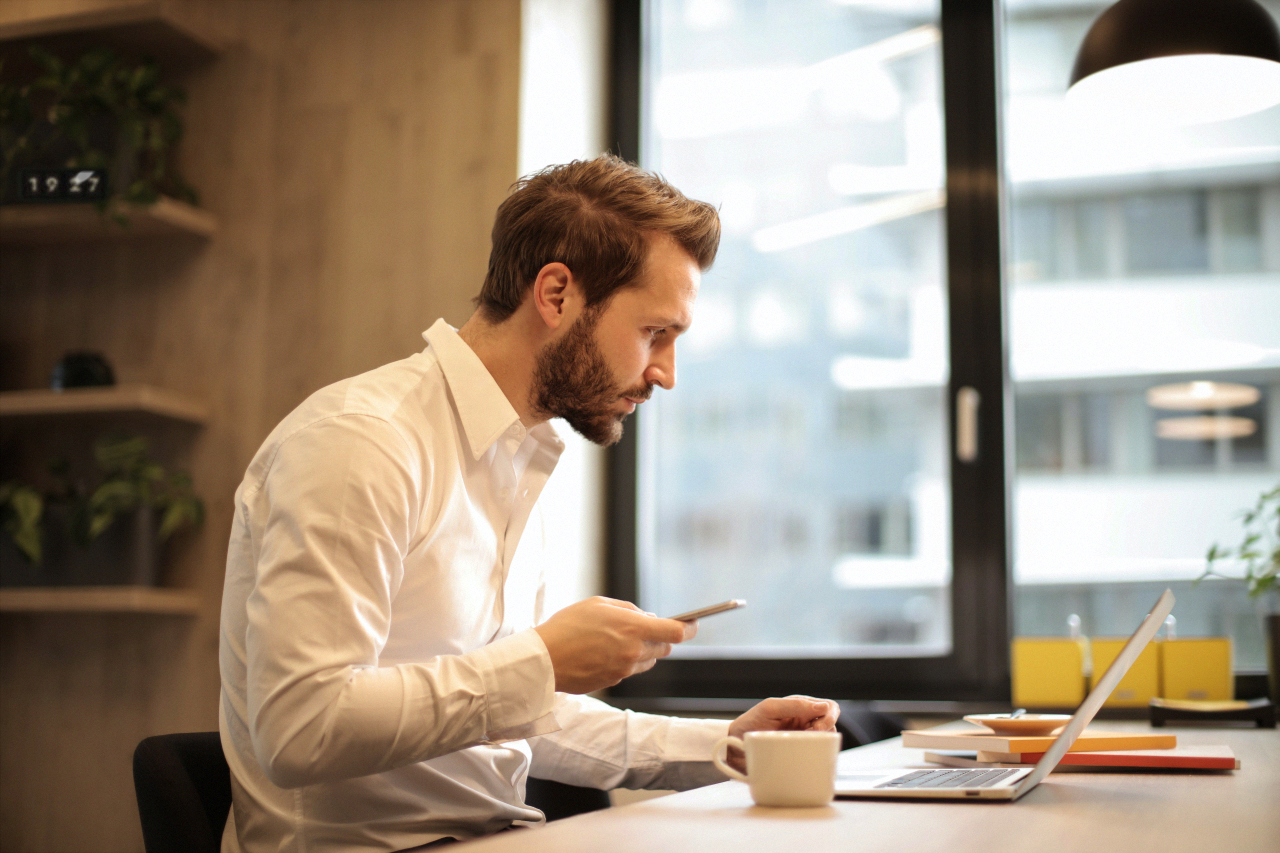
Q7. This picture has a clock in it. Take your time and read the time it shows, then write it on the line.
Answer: 19:27
